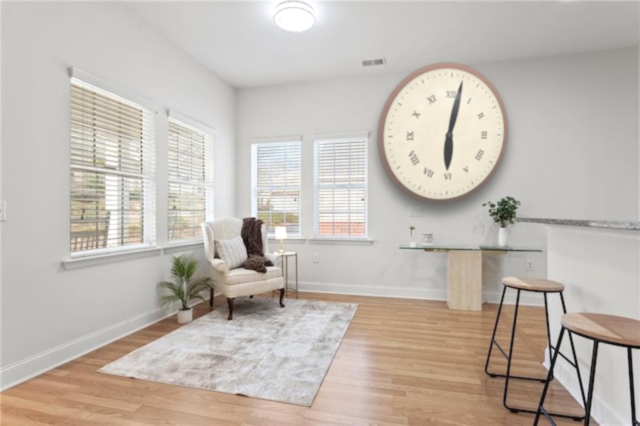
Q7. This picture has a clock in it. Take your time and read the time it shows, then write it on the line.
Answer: 6:02
